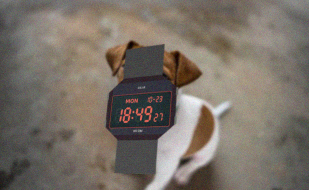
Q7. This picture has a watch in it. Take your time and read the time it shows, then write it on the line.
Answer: 18:49:27
